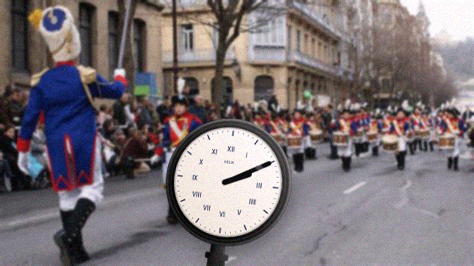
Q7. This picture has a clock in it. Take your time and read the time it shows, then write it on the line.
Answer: 2:10
